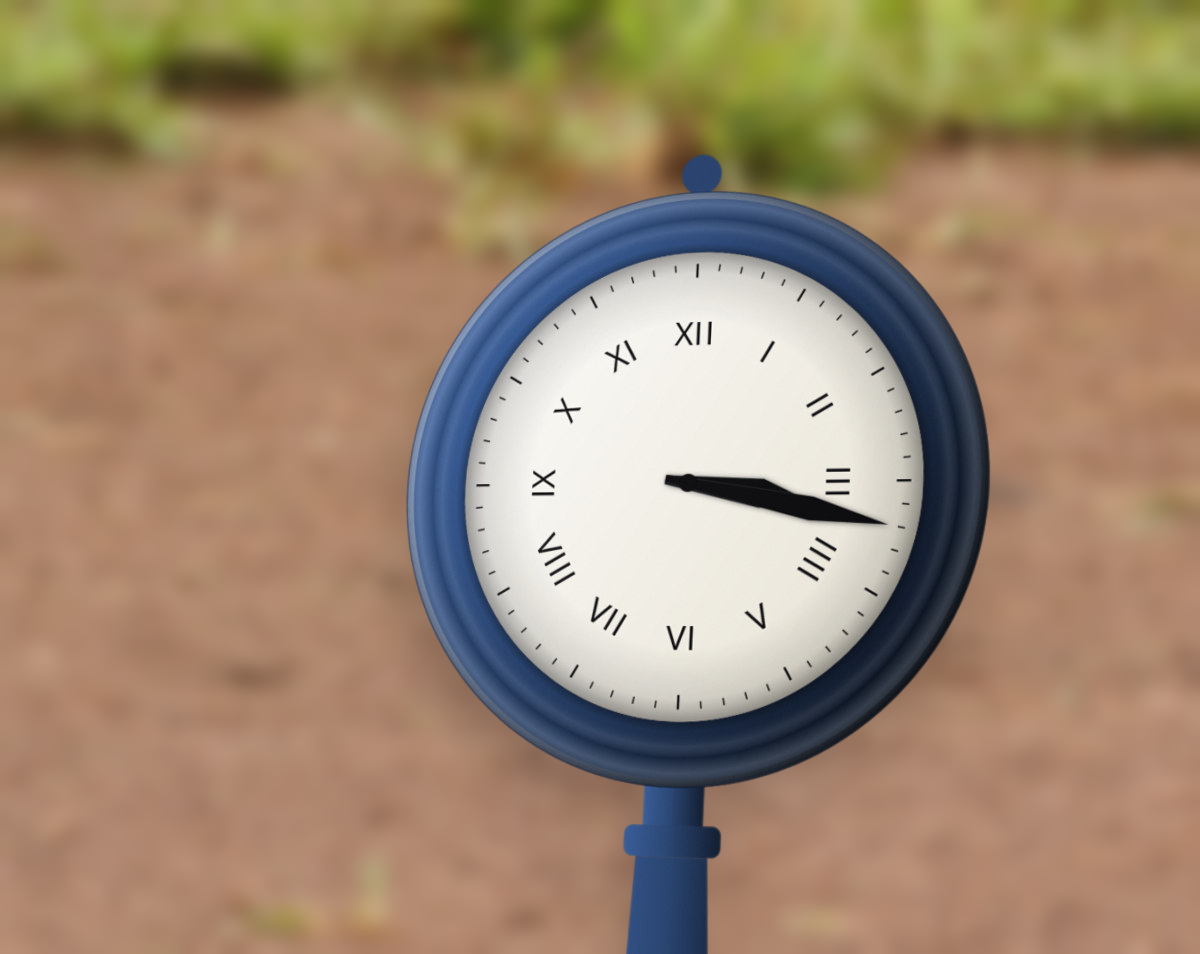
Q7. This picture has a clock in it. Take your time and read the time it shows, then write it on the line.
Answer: 3:17
